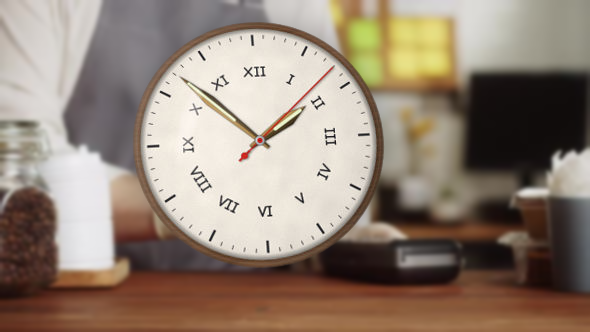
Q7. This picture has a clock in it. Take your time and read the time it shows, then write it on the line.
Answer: 1:52:08
